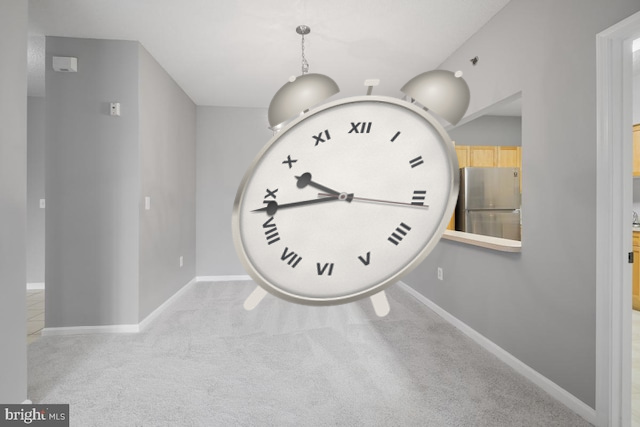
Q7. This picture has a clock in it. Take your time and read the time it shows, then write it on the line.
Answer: 9:43:16
